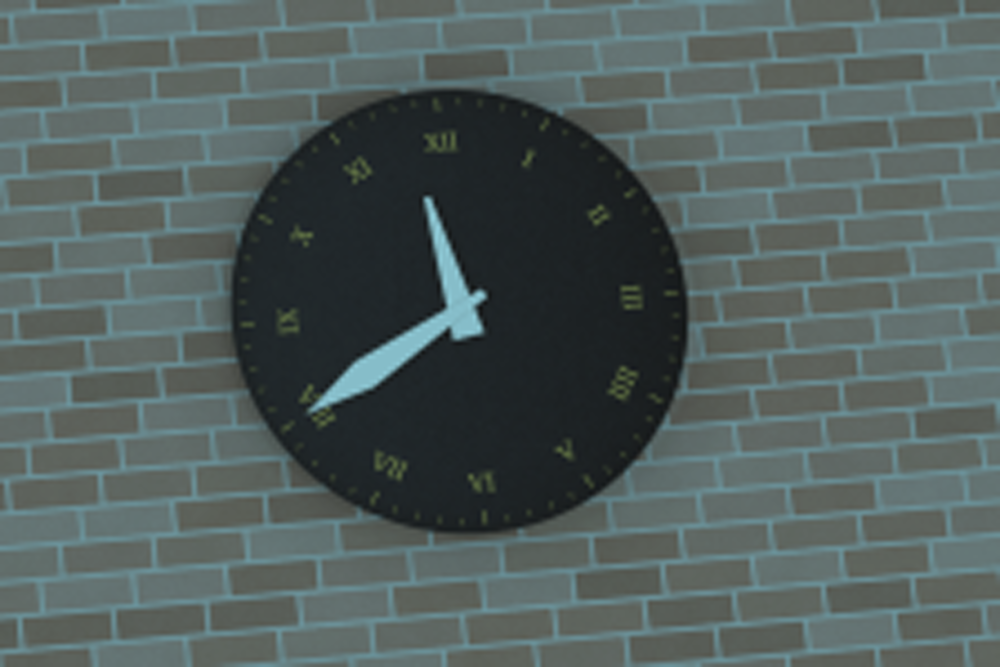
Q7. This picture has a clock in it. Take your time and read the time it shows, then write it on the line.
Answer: 11:40
